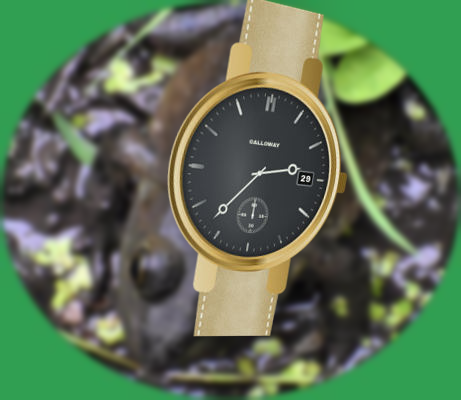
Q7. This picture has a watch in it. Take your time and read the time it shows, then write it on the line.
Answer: 2:37
